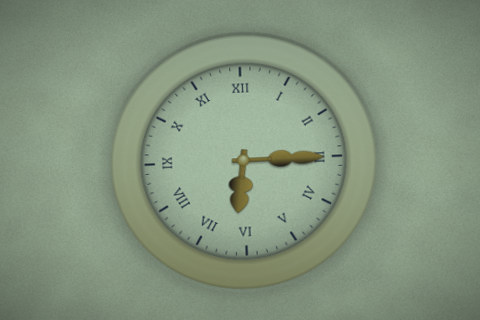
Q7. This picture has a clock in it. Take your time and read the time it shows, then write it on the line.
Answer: 6:15
